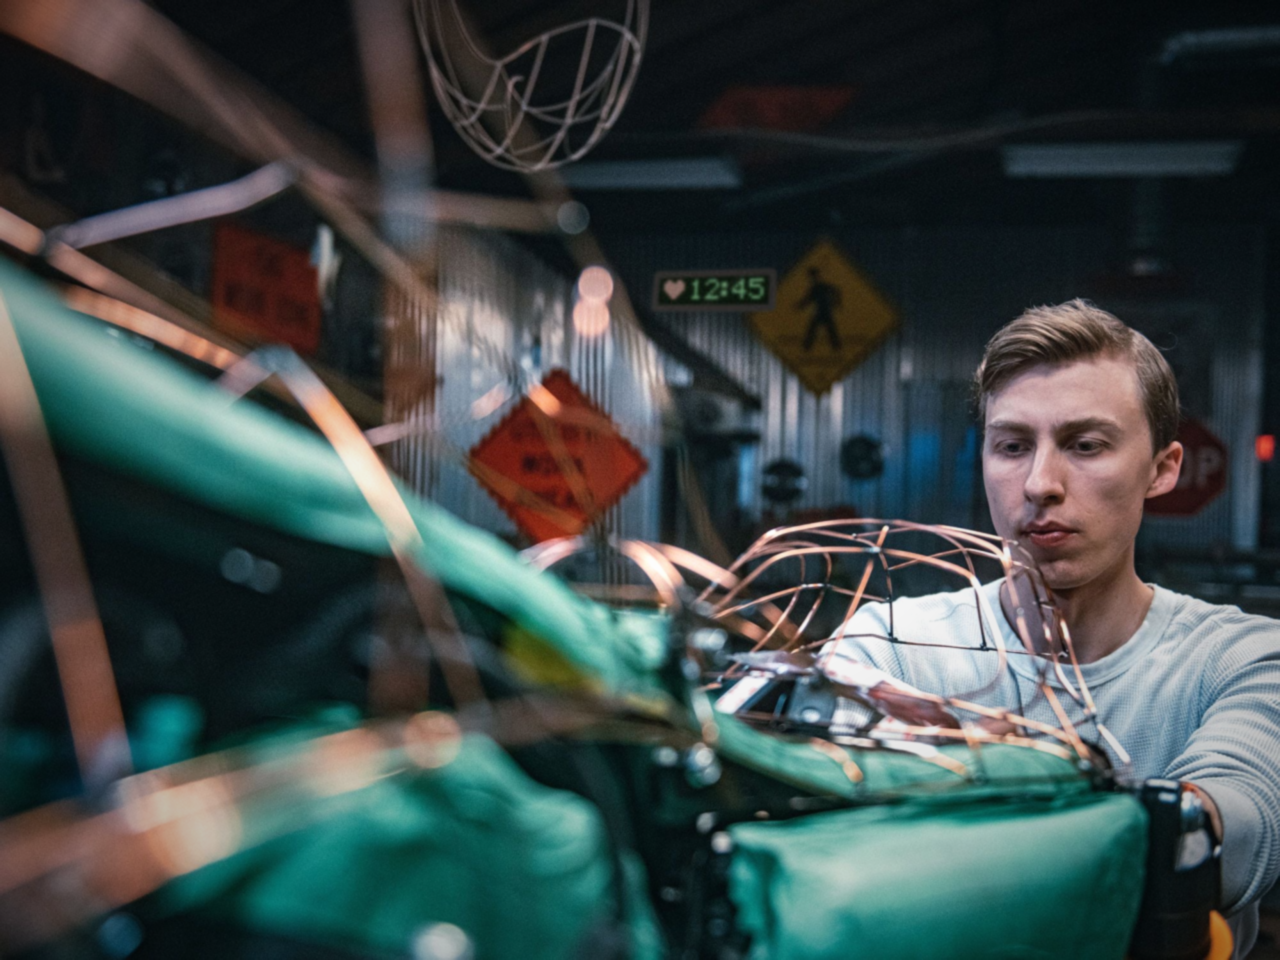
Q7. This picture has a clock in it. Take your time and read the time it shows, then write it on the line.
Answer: 12:45
